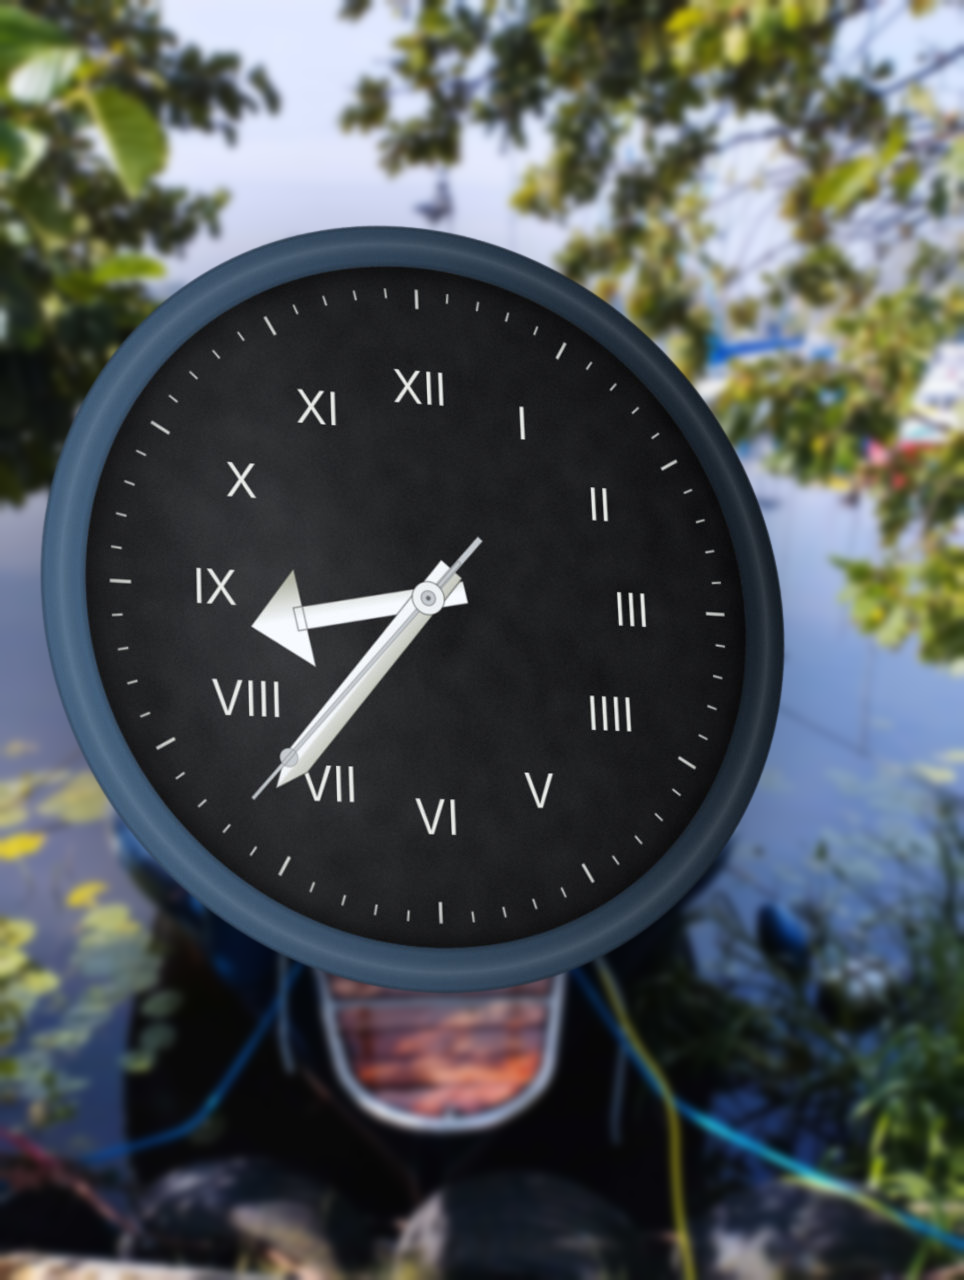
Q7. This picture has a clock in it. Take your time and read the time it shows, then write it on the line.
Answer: 8:36:37
